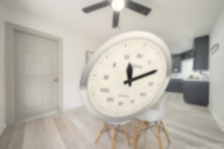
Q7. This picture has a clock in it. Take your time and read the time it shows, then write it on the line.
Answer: 11:10
